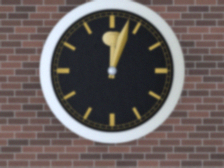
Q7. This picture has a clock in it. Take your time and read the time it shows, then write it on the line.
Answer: 12:03
